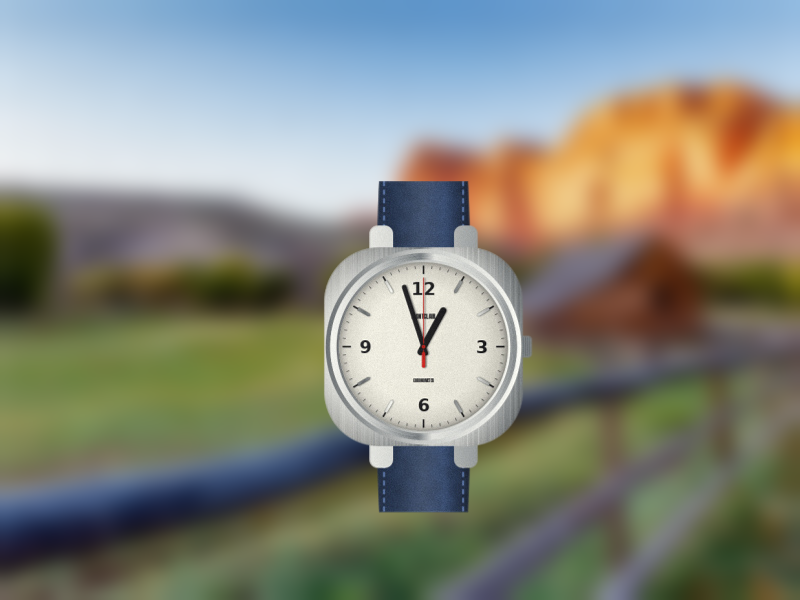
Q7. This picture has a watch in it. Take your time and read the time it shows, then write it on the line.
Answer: 12:57:00
